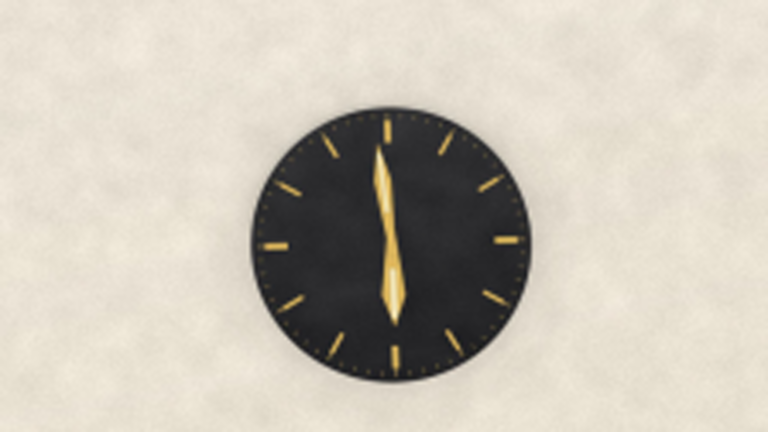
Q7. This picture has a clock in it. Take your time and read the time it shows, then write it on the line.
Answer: 5:59
